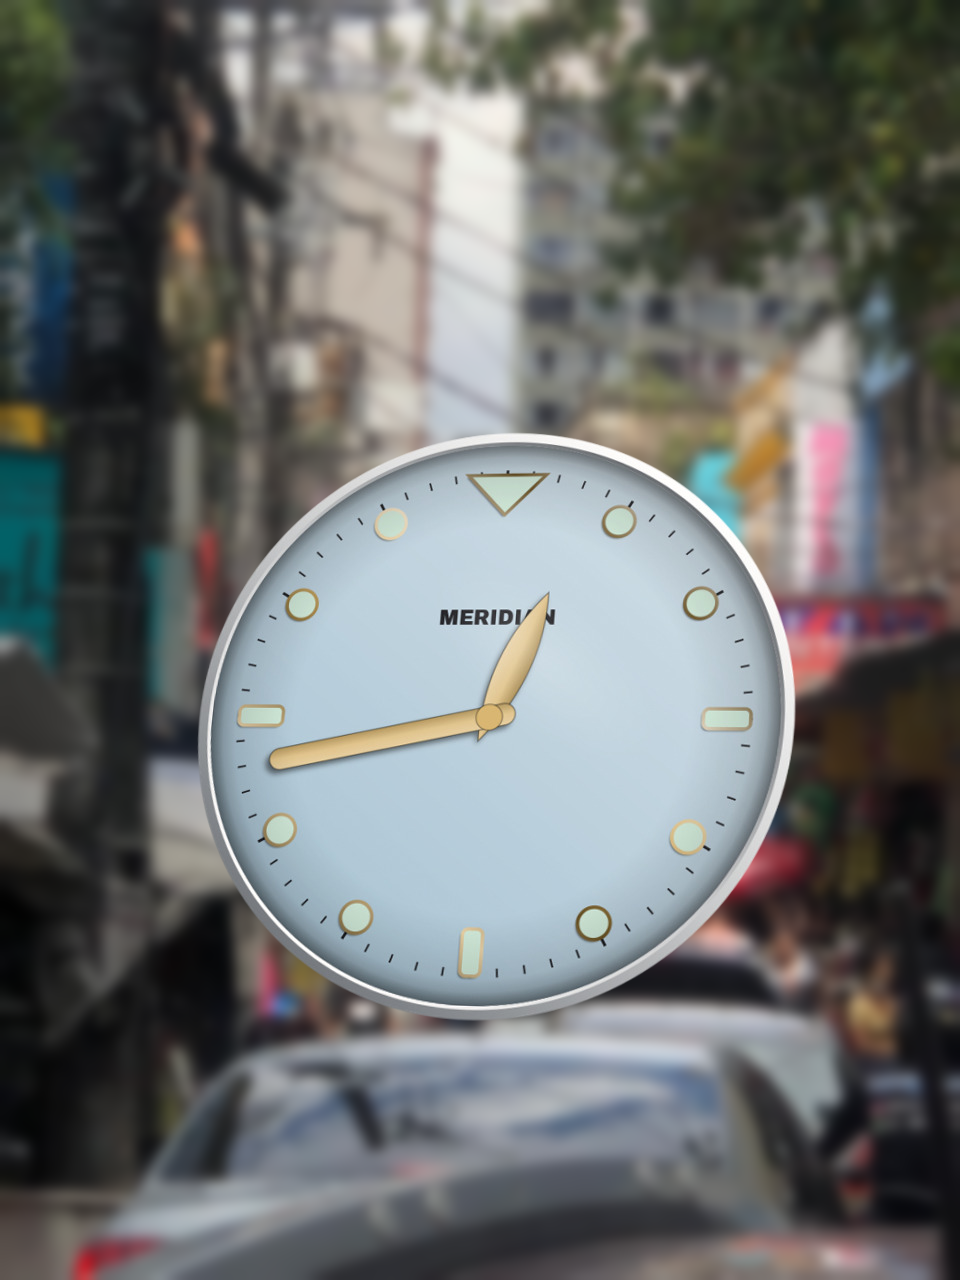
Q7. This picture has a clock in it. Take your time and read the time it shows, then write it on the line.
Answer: 12:43
